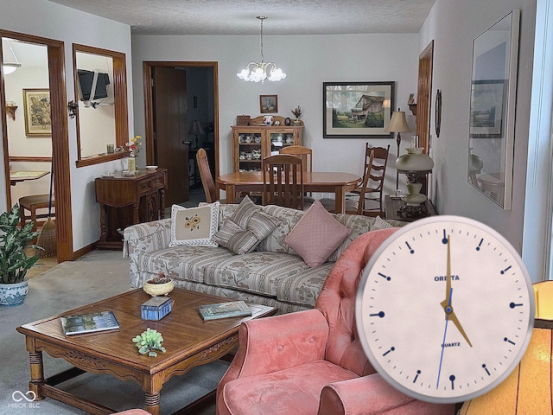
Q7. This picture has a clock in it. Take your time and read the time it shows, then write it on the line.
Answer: 5:00:32
